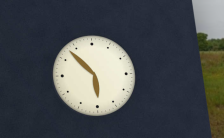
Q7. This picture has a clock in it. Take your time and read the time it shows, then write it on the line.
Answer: 5:53
